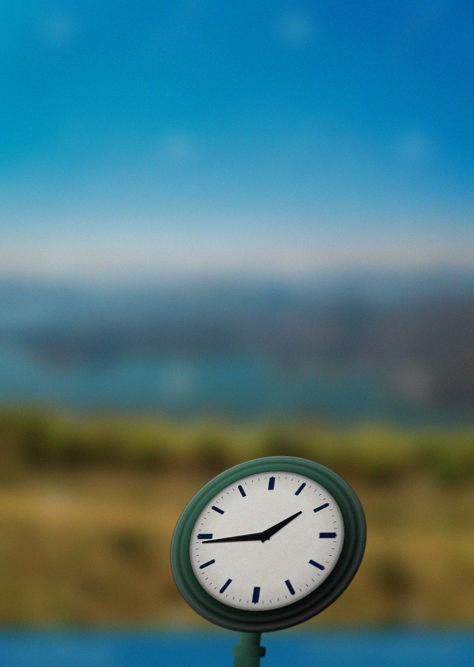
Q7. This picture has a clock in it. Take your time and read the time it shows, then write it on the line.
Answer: 1:44
